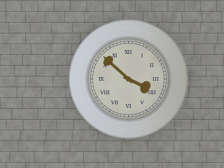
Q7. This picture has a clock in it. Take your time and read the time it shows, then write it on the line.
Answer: 3:52
